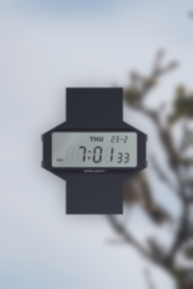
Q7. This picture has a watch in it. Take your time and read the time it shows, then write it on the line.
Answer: 7:01:33
